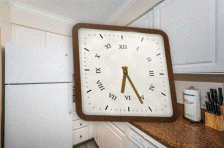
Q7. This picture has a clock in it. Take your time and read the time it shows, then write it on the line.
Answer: 6:26
